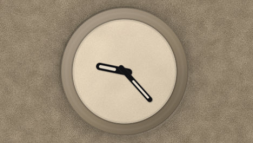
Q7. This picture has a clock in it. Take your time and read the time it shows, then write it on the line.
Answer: 9:23
